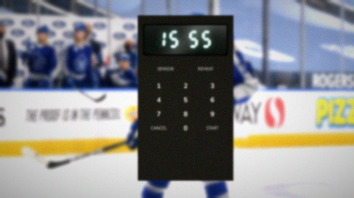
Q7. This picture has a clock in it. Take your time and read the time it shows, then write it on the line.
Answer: 15:55
